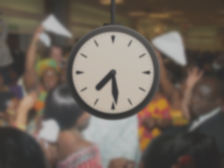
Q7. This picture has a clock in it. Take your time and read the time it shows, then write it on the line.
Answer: 7:29
